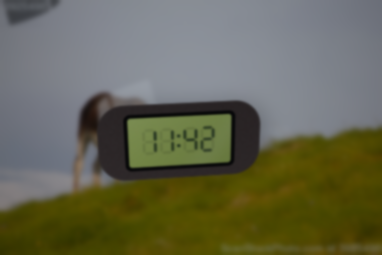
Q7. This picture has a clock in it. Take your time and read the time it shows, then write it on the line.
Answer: 11:42
